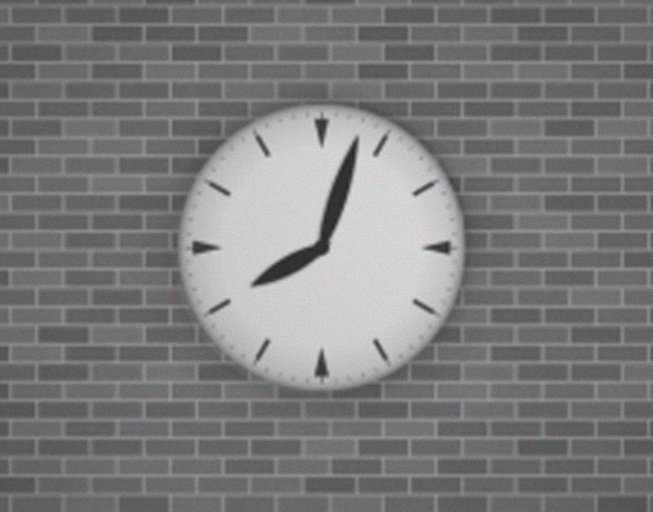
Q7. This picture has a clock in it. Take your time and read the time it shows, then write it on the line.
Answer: 8:03
